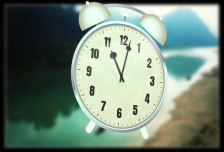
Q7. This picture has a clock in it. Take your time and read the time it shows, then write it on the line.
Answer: 11:02
